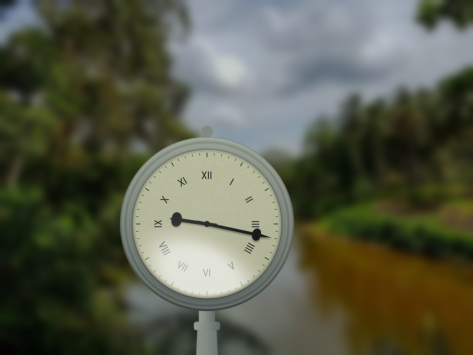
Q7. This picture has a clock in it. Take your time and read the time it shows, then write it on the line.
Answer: 9:17
